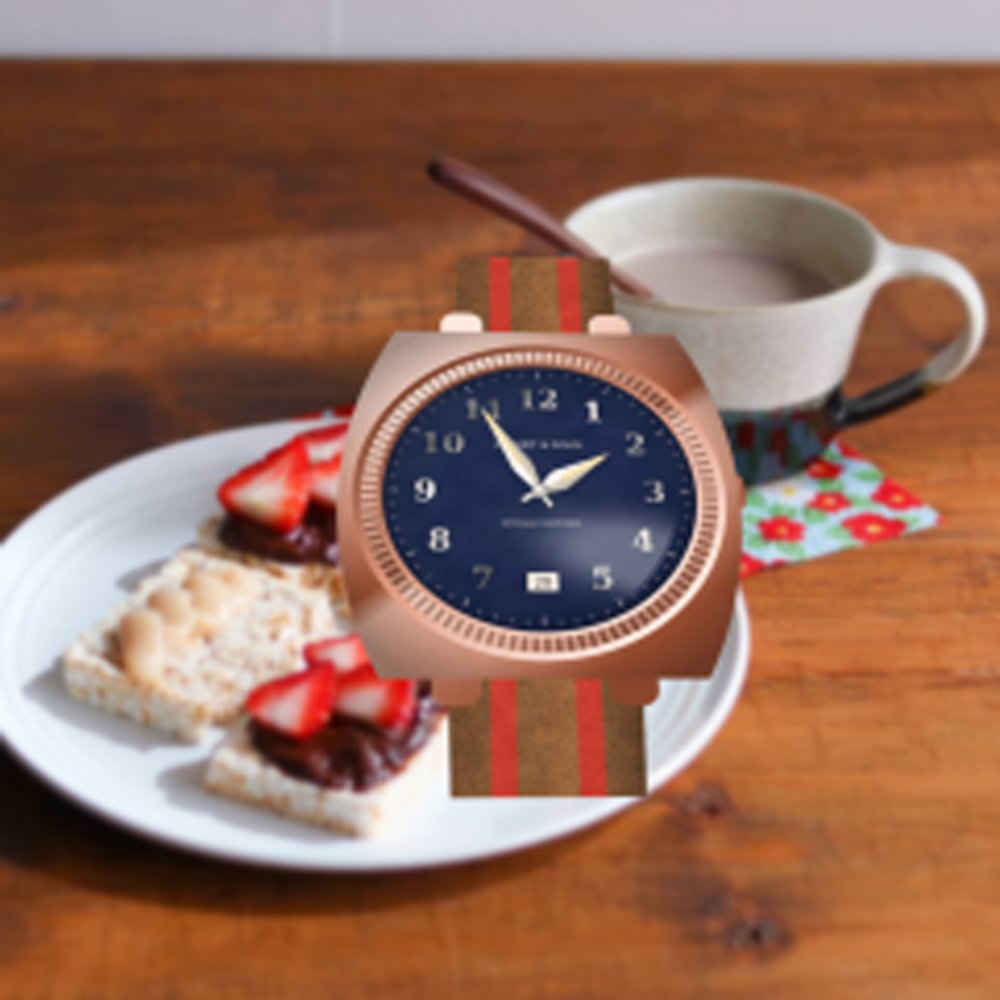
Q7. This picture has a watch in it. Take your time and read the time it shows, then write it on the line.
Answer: 1:55
